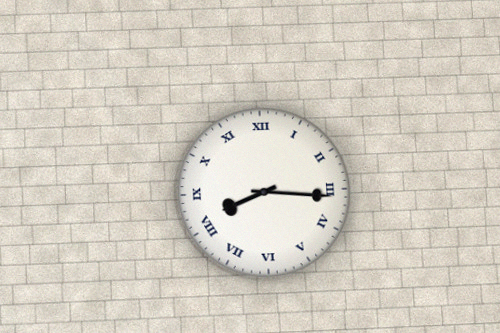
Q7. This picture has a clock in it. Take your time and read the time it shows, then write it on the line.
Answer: 8:16
